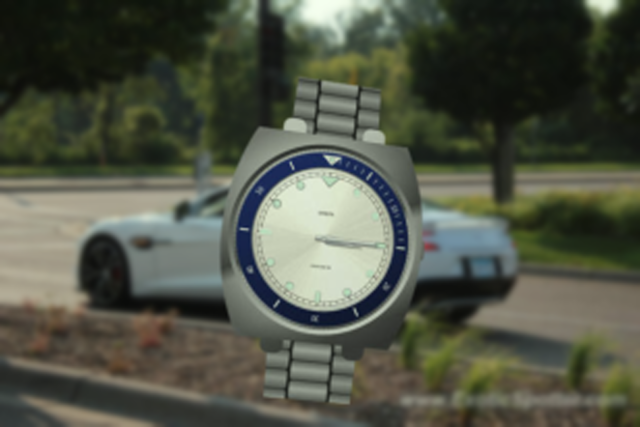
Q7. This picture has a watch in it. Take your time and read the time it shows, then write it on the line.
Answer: 3:15
